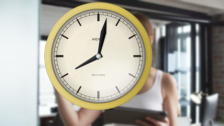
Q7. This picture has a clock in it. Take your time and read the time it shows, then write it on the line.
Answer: 8:02
